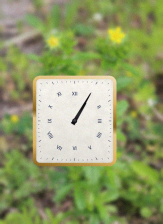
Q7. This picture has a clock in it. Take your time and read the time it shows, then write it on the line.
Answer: 1:05
